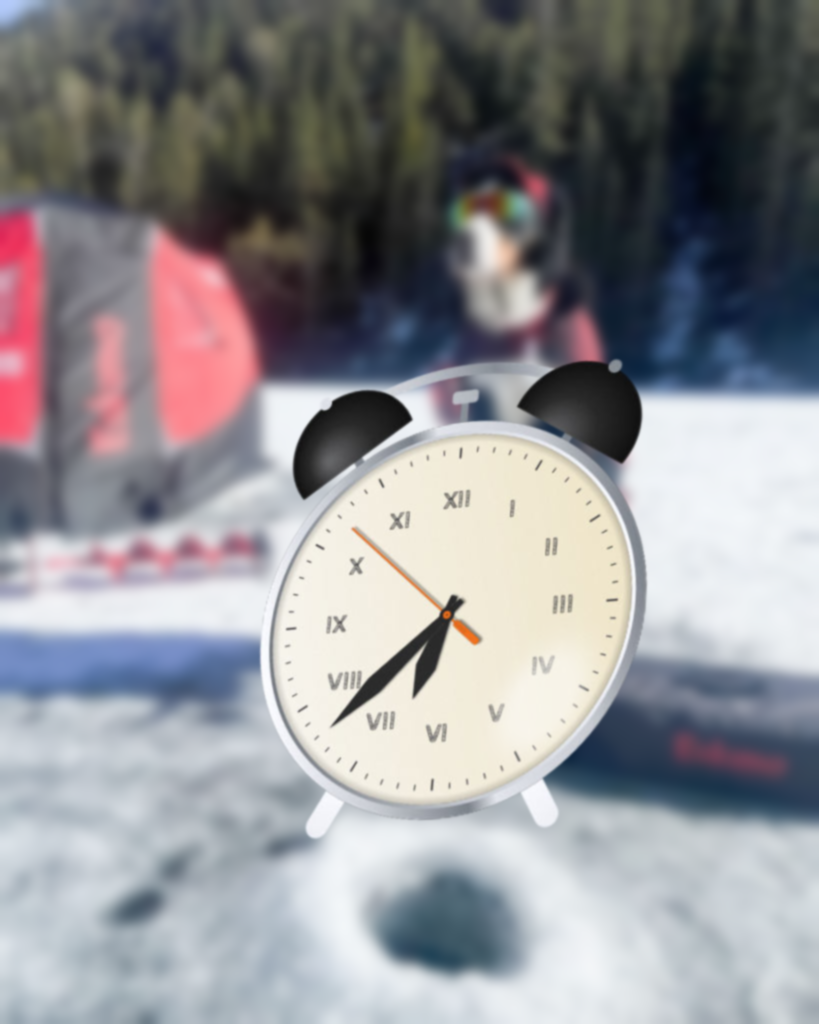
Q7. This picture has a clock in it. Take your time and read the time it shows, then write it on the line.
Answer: 6:37:52
